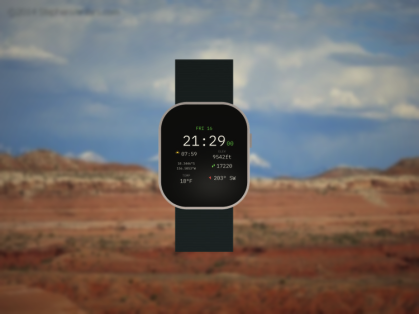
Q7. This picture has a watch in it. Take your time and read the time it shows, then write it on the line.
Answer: 21:29
